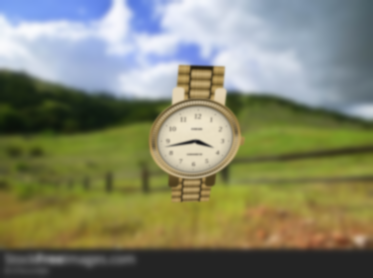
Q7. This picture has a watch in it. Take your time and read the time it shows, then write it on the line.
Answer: 3:43
